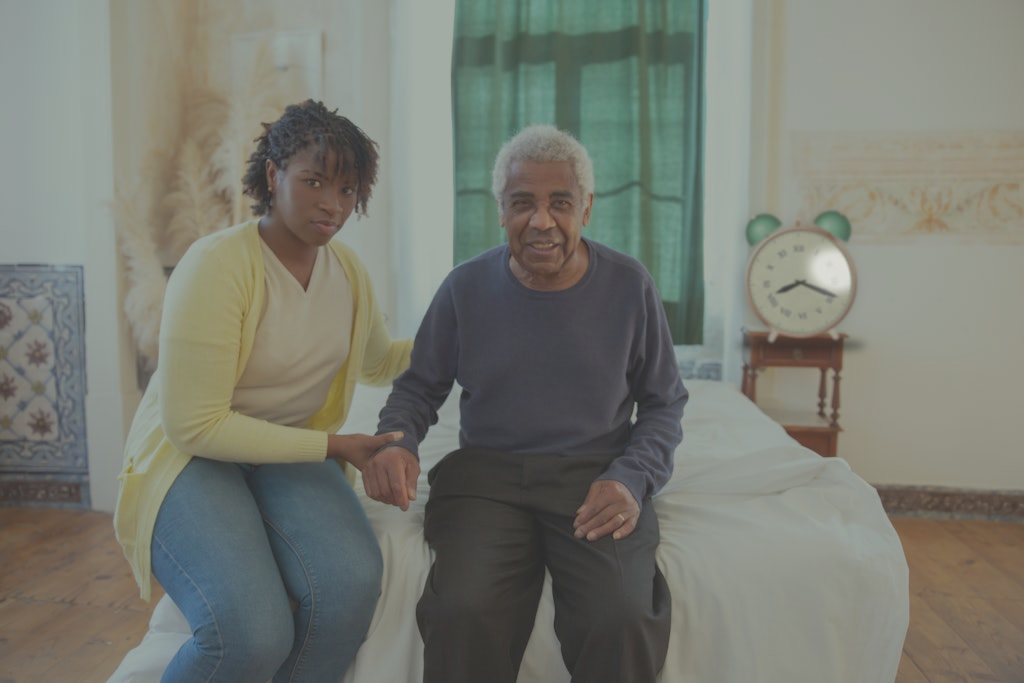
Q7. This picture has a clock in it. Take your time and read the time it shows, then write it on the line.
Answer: 8:19
